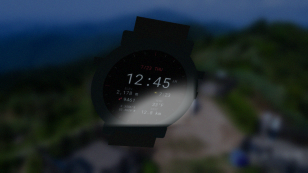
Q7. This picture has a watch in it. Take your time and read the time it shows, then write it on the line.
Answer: 12:45
